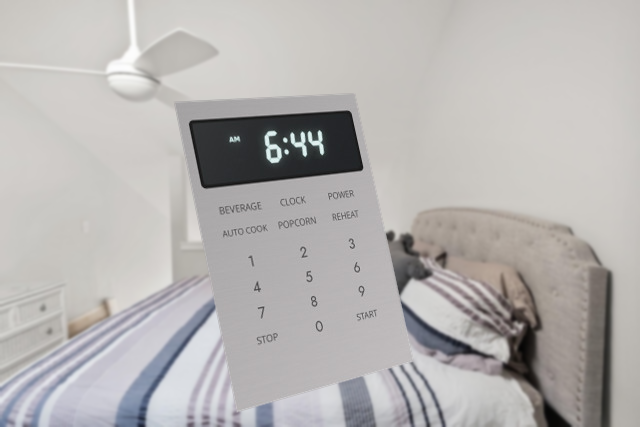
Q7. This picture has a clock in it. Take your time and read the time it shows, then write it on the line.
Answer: 6:44
